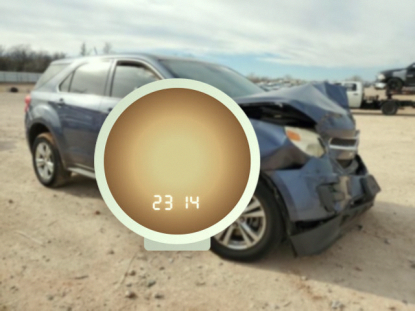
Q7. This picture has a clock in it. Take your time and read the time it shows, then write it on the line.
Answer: 23:14
